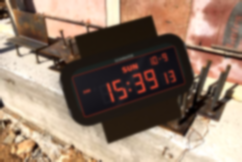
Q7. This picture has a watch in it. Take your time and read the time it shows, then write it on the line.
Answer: 15:39:13
